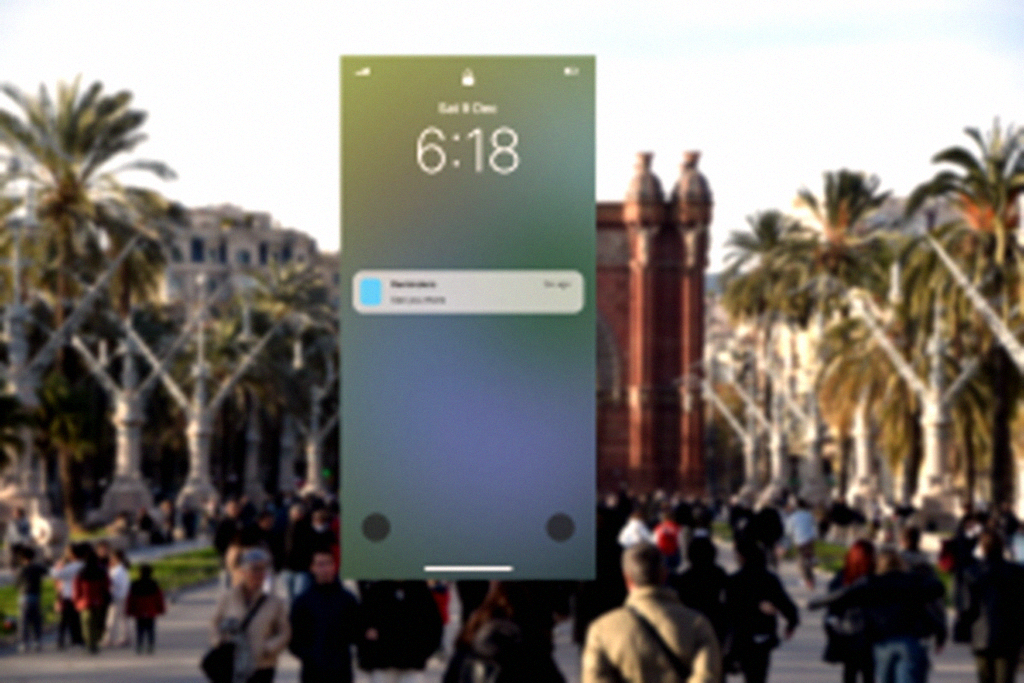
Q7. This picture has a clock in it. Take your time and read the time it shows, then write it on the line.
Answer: 6:18
